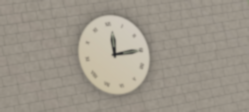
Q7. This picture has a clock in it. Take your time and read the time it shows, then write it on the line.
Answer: 12:15
